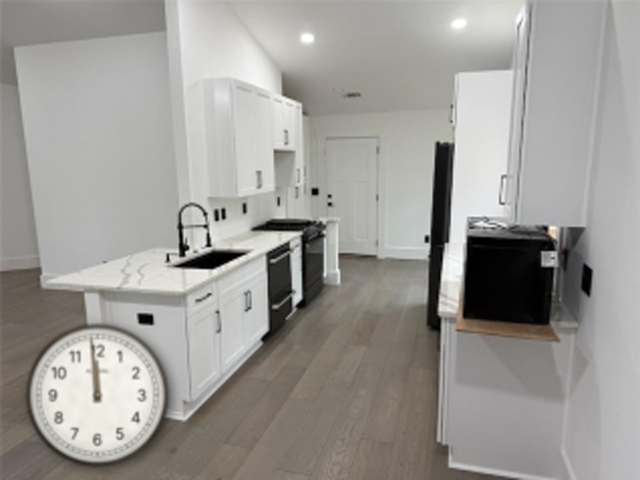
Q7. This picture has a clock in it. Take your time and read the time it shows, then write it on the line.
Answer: 11:59
